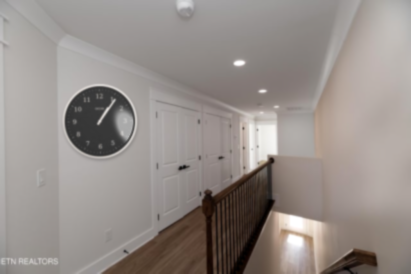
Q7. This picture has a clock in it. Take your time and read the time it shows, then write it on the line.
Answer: 1:06
